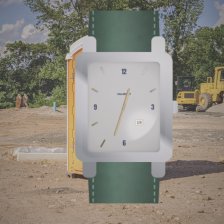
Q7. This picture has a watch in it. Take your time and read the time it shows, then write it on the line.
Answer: 12:33
